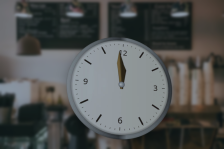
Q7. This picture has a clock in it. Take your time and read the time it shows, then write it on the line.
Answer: 11:59
